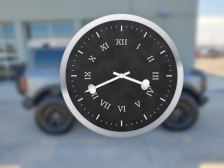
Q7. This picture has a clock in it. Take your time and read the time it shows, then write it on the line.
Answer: 3:41
